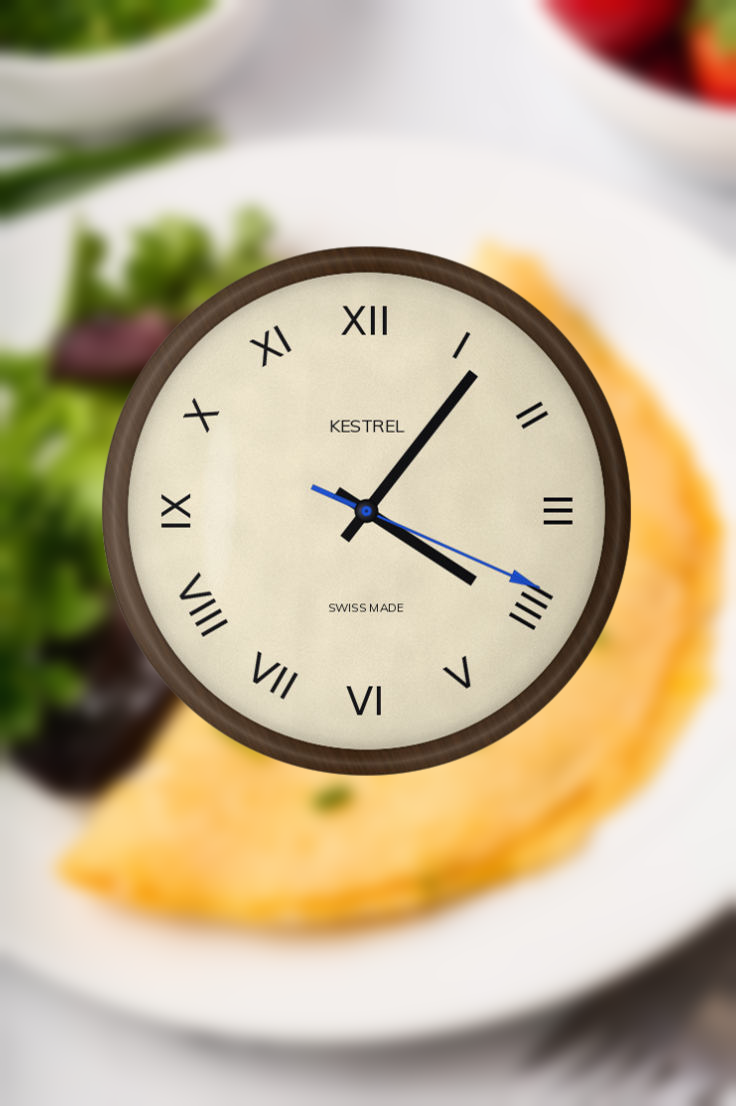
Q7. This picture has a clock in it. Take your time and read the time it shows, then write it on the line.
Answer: 4:06:19
